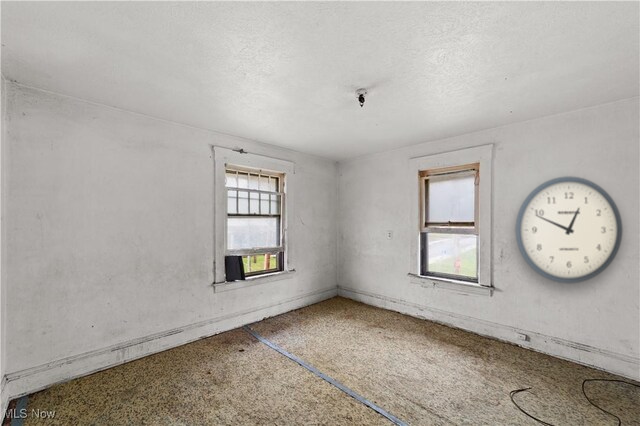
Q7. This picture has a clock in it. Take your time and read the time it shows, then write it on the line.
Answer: 12:49
